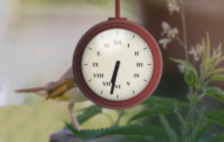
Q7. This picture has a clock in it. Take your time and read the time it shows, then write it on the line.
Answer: 6:32
